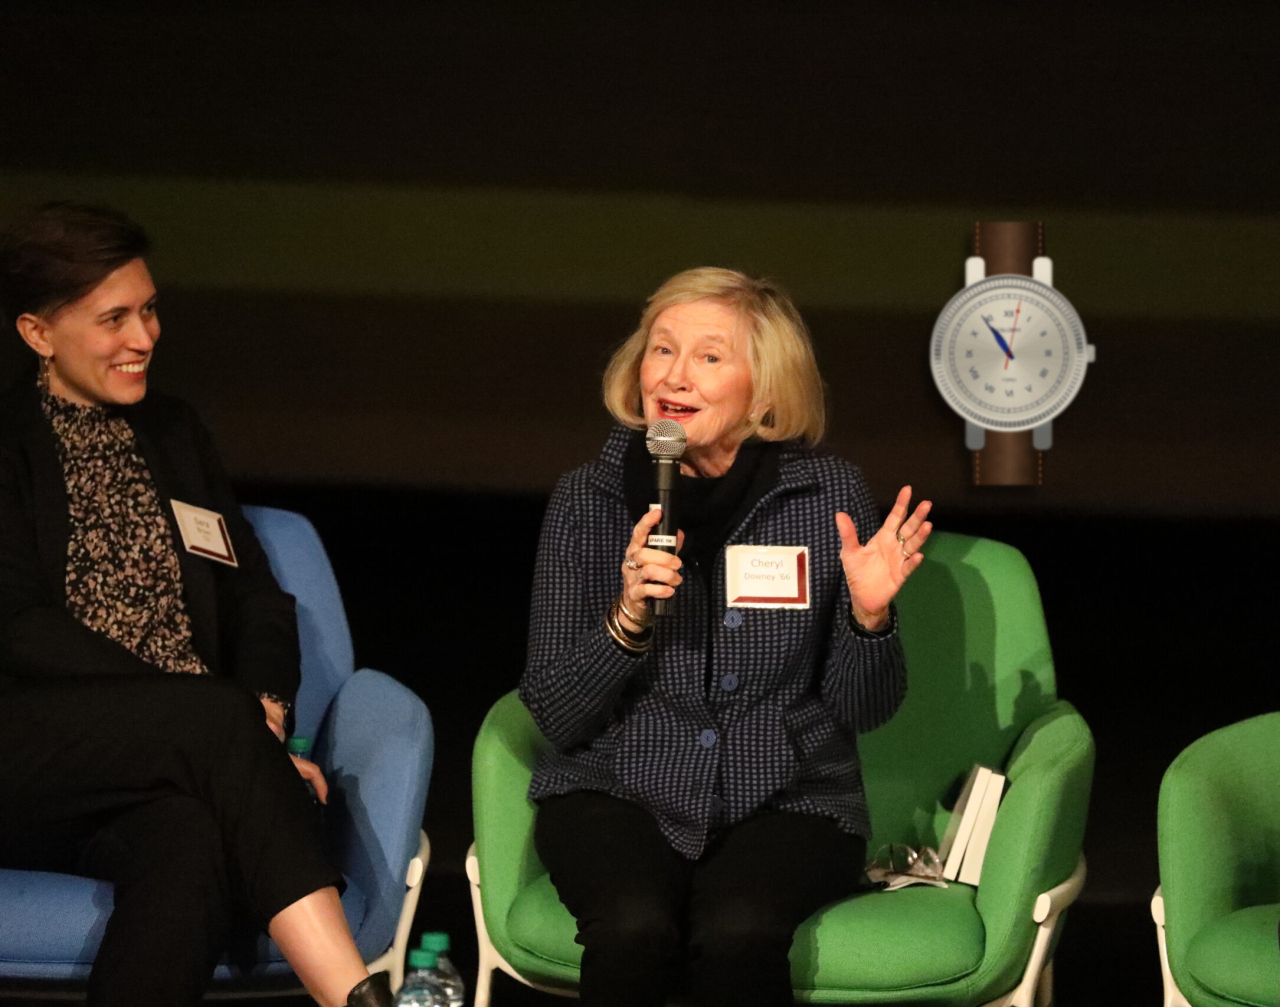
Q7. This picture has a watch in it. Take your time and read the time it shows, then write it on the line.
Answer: 10:54:02
